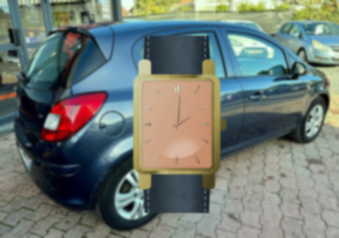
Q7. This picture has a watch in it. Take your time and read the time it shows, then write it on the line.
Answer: 2:01
